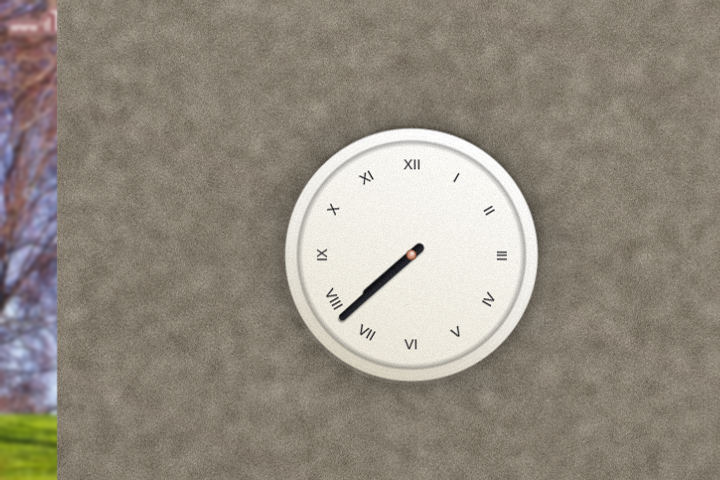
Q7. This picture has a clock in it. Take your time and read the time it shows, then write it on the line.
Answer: 7:38
